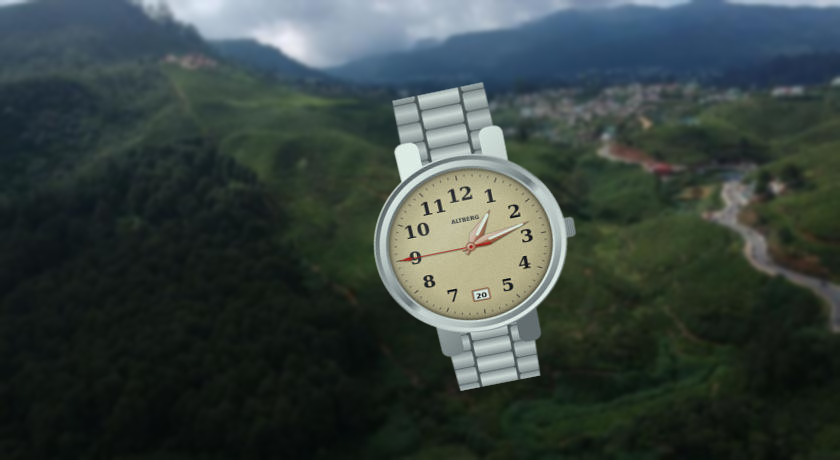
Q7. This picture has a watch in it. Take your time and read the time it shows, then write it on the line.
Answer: 1:12:45
